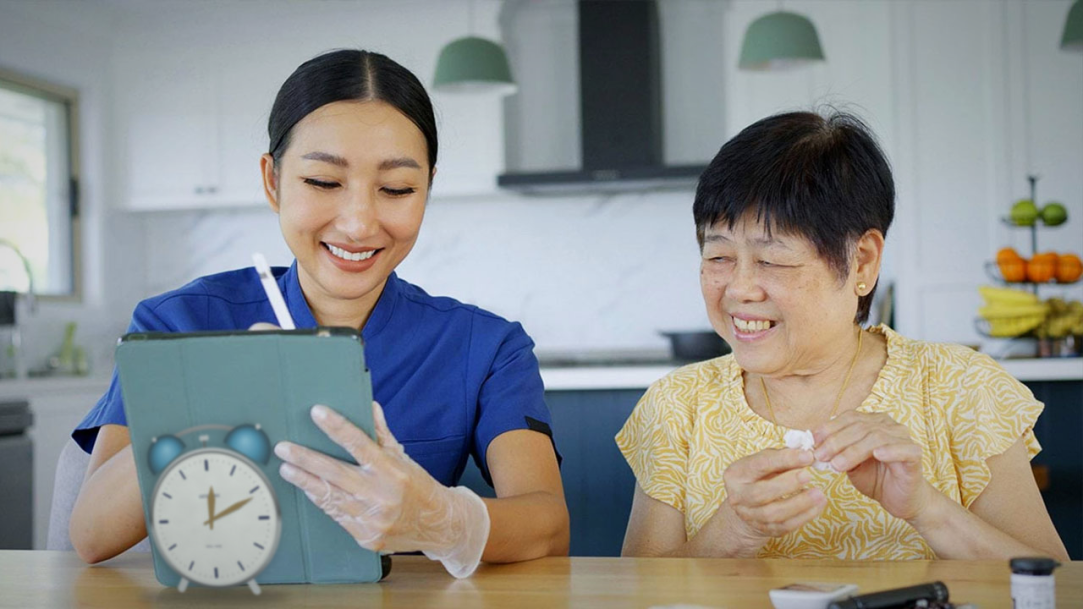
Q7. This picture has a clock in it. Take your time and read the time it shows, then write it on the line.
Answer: 12:11
